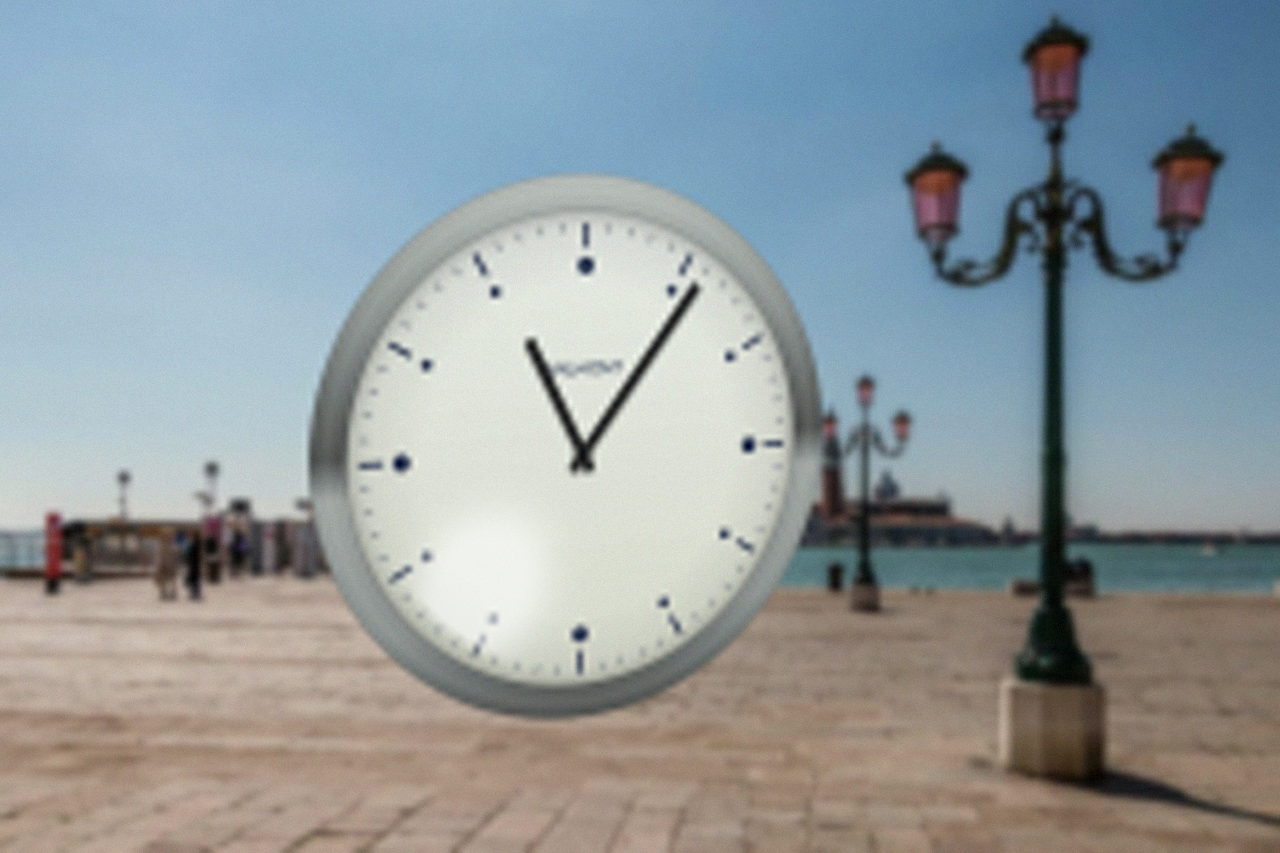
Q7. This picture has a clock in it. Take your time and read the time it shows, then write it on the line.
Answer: 11:06
